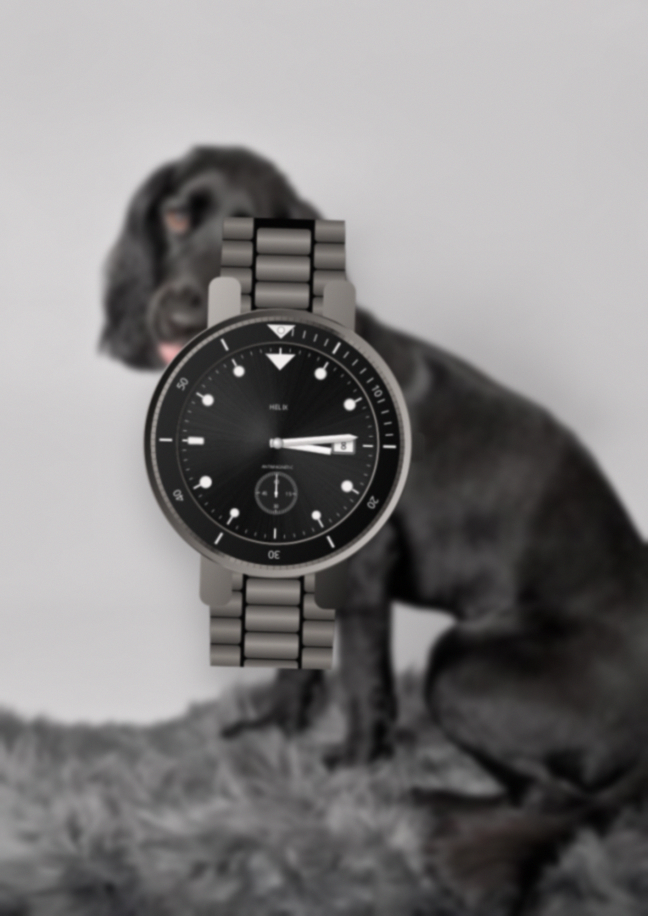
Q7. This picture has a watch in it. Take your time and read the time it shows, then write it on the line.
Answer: 3:14
